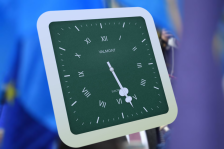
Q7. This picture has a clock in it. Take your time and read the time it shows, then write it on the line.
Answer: 5:27
